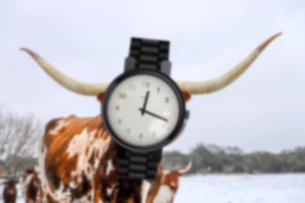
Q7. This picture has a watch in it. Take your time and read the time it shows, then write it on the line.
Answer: 12:18
